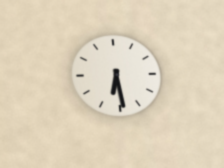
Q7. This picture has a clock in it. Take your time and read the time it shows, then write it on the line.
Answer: 6:29
